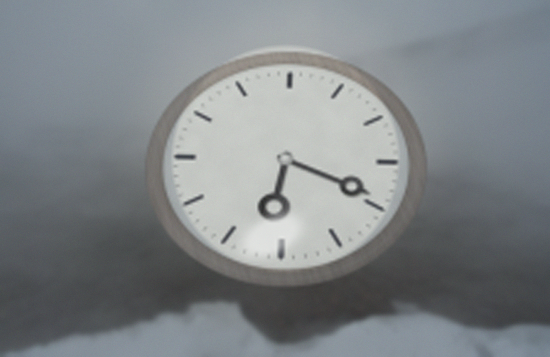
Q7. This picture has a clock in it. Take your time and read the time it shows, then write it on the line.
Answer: 6:19
